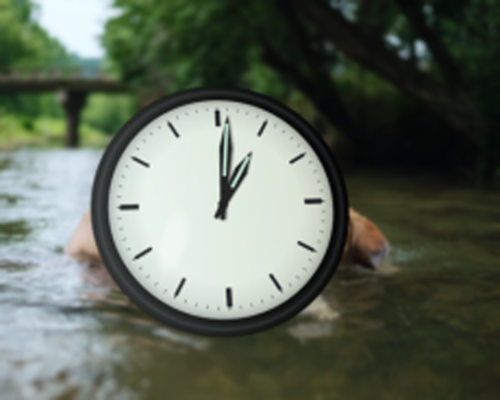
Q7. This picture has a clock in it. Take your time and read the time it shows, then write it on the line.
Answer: 1:01
